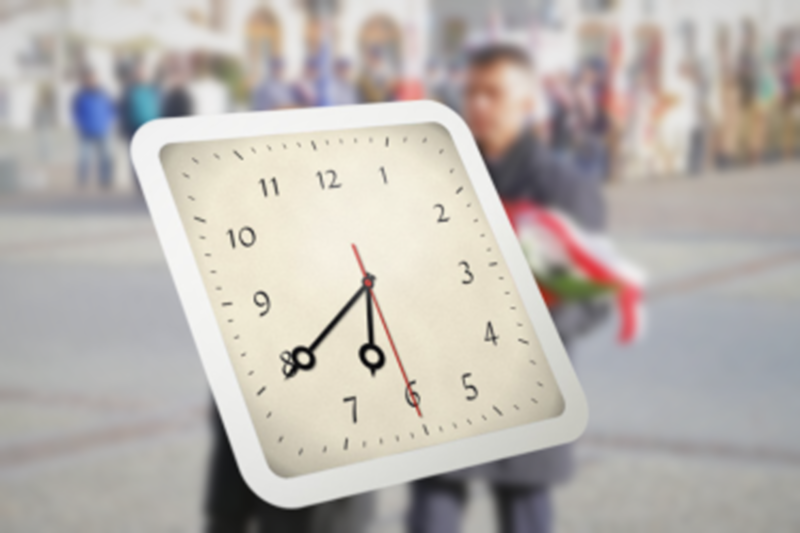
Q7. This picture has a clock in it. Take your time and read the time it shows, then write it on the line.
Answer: 6:39:30
